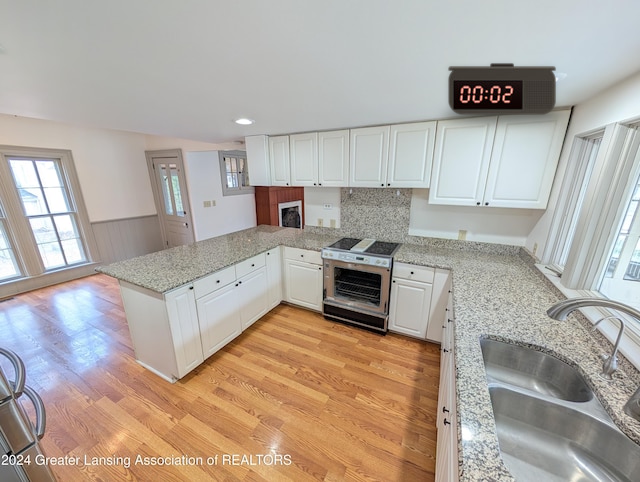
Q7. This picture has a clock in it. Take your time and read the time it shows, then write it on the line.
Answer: 0:02
